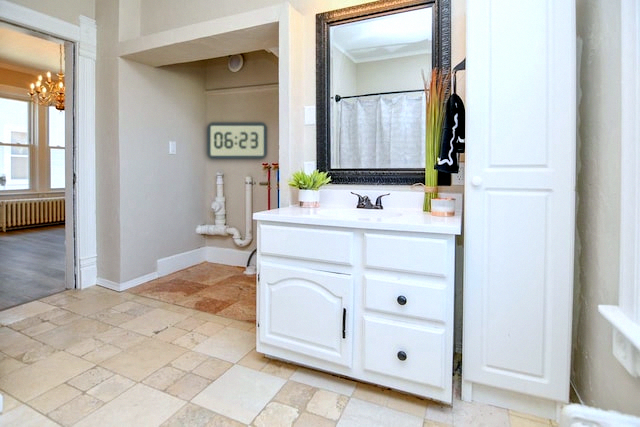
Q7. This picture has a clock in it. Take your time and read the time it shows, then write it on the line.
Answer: 6:23
